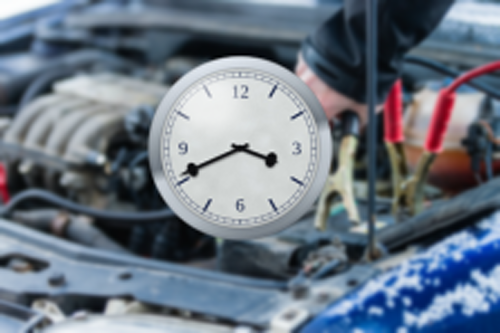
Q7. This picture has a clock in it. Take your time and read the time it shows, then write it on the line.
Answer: 3:41
